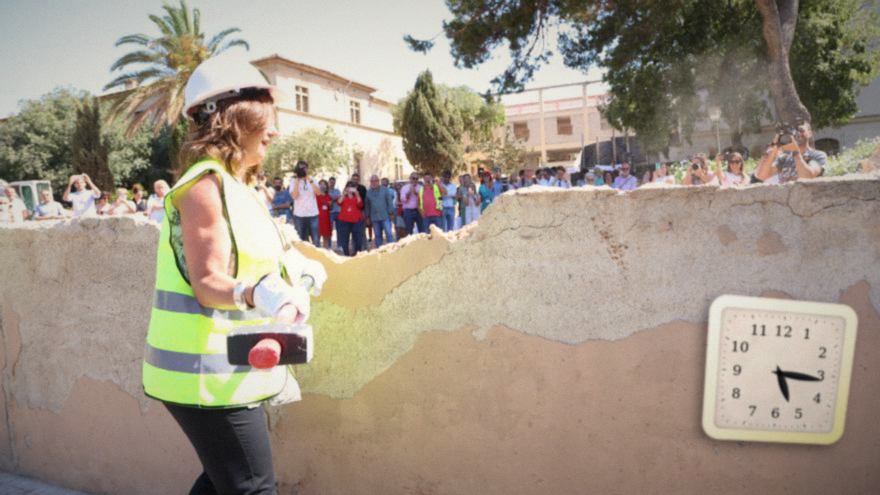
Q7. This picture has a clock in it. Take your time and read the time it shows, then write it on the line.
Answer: 5:16
